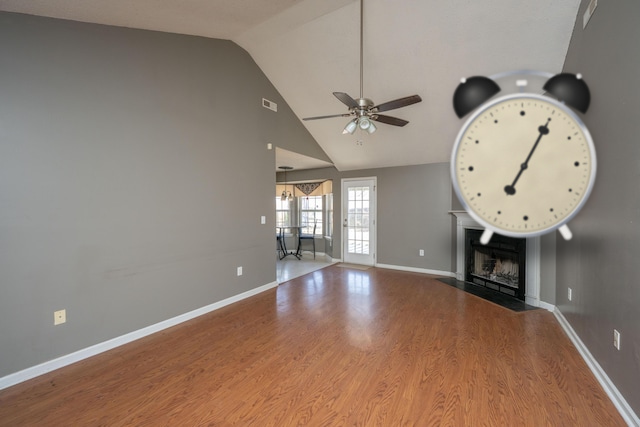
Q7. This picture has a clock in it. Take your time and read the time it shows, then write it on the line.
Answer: 7:05
